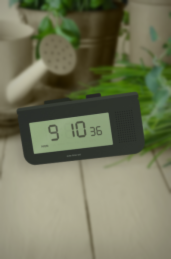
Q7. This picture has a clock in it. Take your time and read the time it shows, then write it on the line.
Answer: 9:10:36
